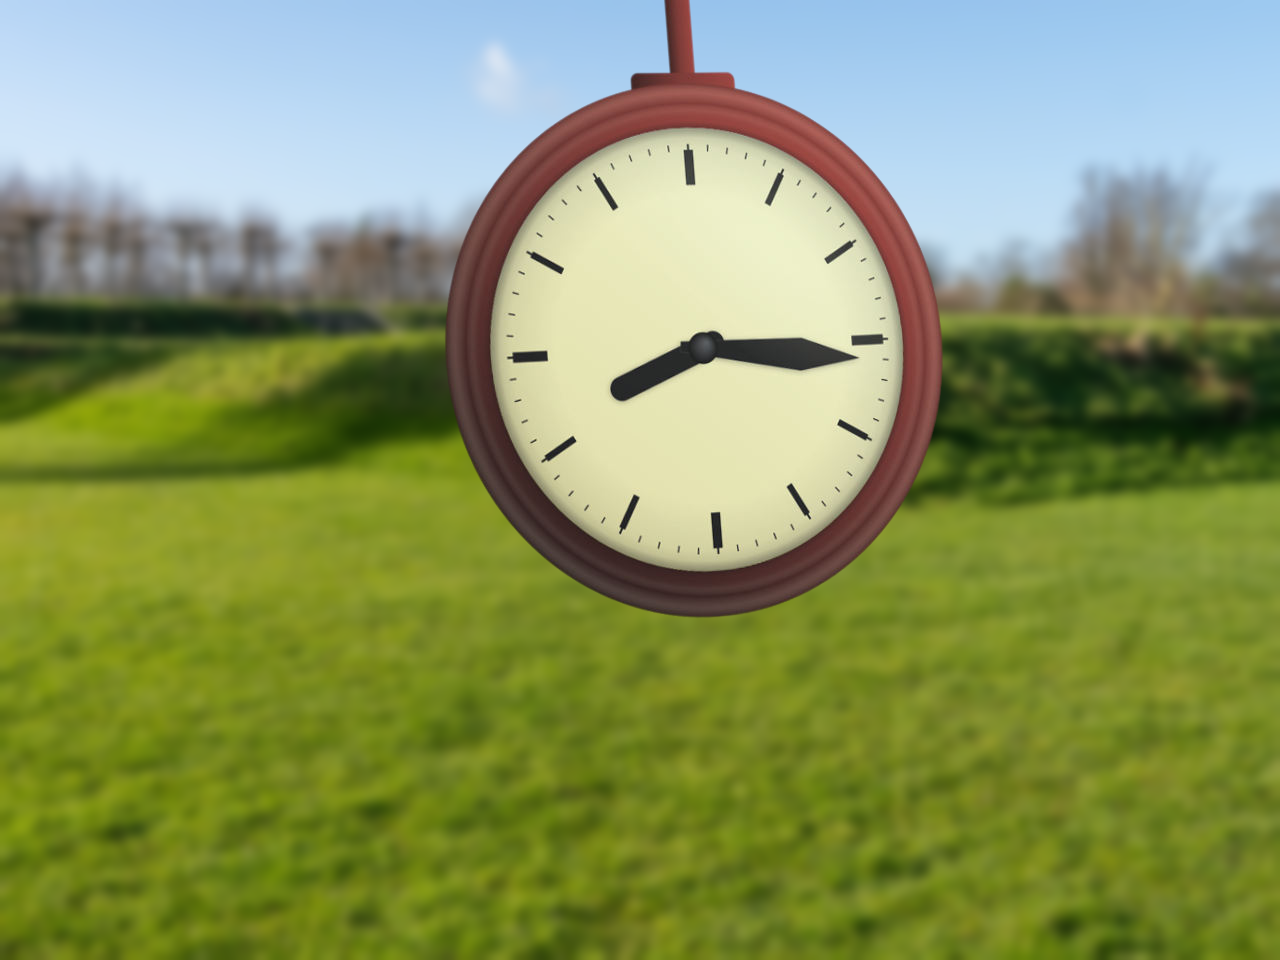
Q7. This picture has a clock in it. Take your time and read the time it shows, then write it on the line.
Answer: 8:16
